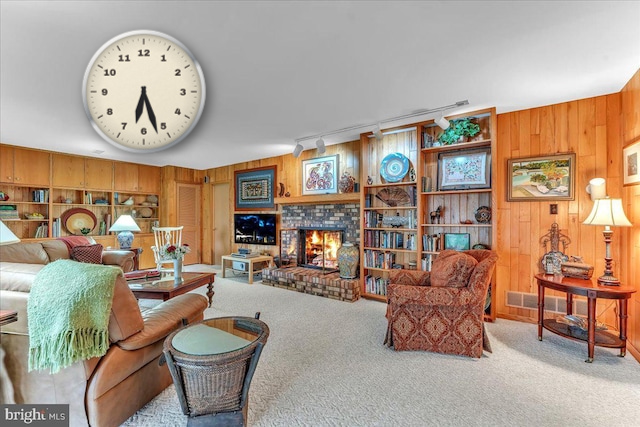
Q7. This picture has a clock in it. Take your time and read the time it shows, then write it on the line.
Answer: 6:27
